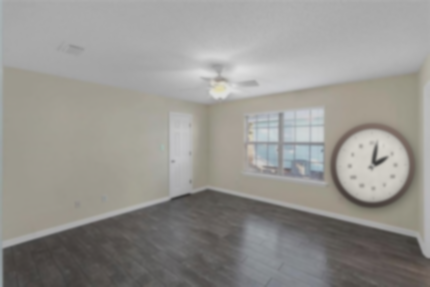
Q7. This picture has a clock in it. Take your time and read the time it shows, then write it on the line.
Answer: 2:02
